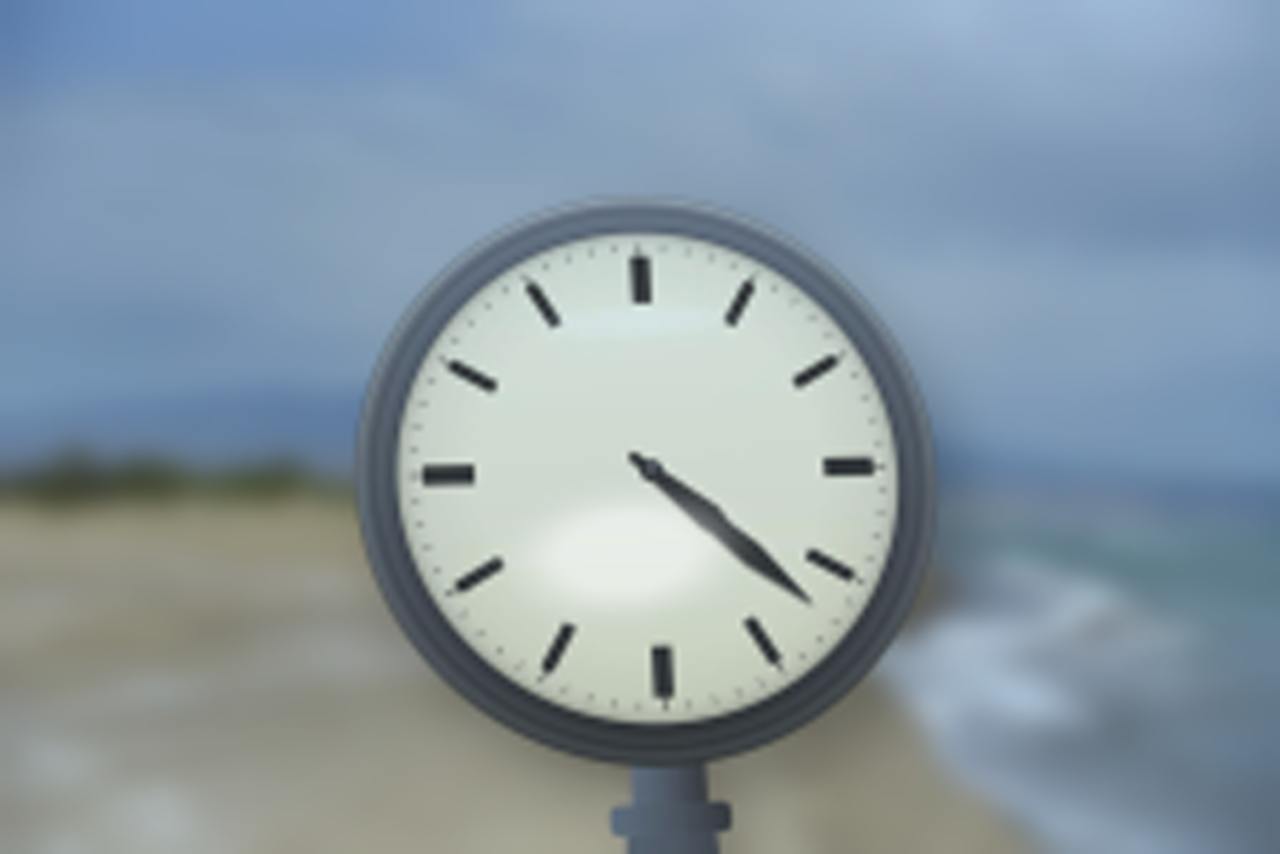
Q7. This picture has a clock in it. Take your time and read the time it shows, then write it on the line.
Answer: 4:22
